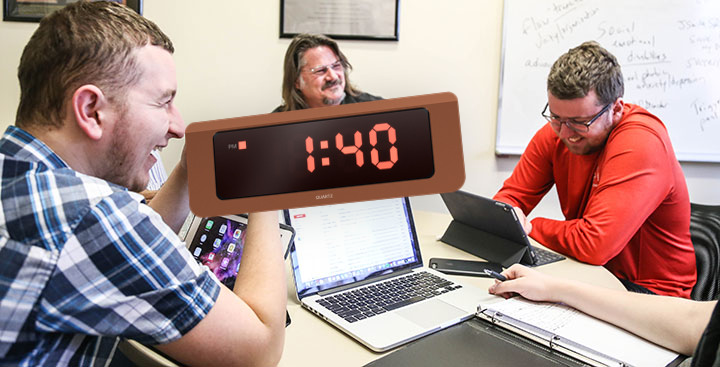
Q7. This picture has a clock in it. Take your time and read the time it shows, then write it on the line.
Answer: 1:40
